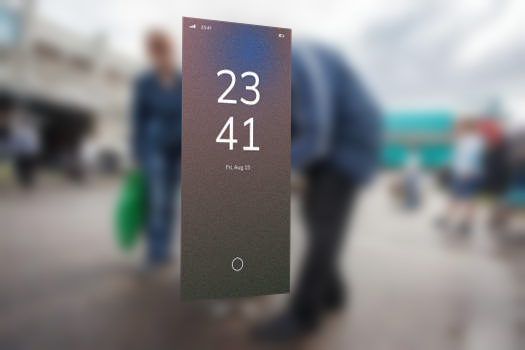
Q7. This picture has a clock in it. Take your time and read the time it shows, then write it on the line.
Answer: 23:41
